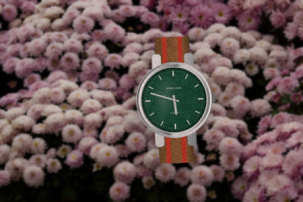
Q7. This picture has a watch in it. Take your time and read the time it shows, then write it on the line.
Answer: 5:48
